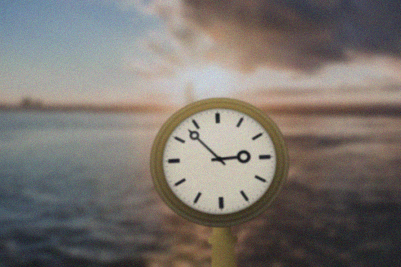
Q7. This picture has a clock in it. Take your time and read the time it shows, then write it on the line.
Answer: 2:53
